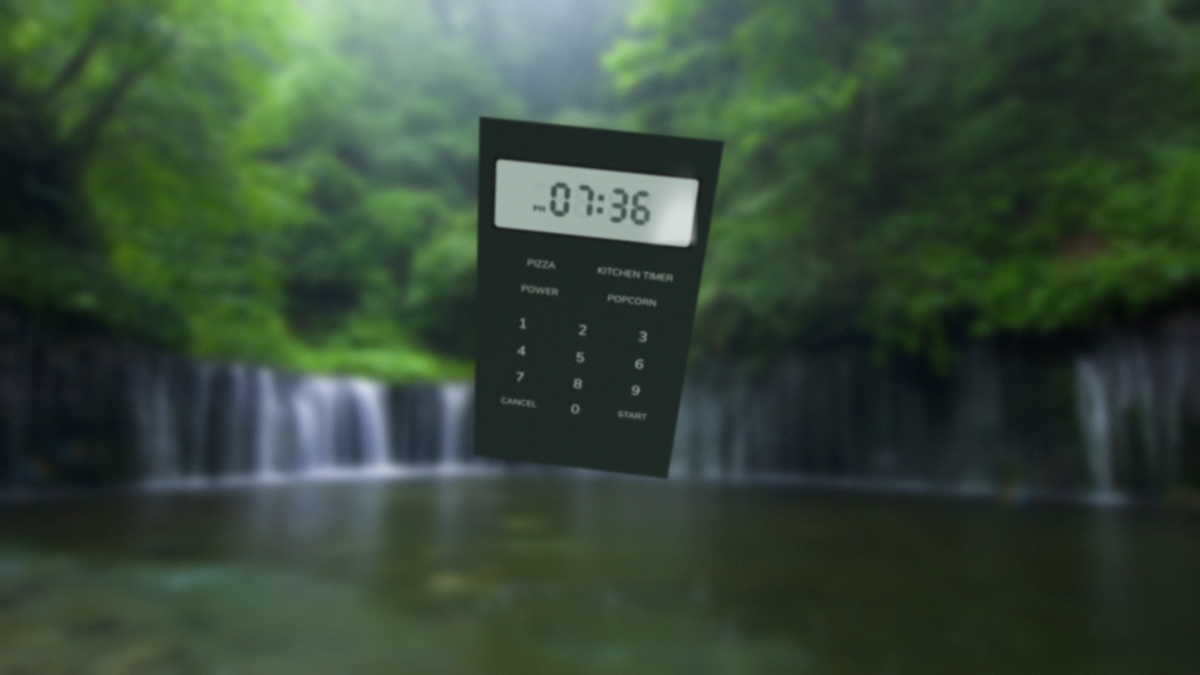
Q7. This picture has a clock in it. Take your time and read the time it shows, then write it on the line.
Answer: 7:36
